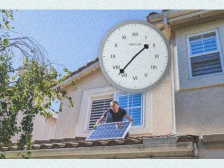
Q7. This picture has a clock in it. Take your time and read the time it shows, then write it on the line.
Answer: 1:37
